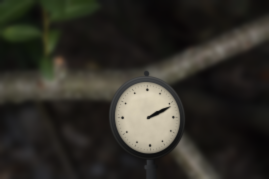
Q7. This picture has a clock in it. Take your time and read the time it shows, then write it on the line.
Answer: 2:11
